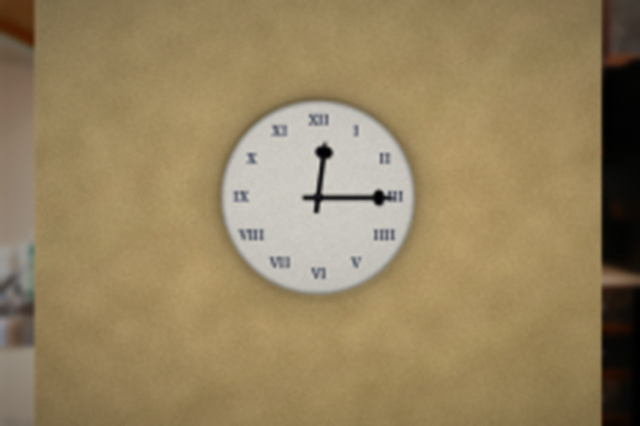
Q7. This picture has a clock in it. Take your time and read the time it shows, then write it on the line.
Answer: 12:15
